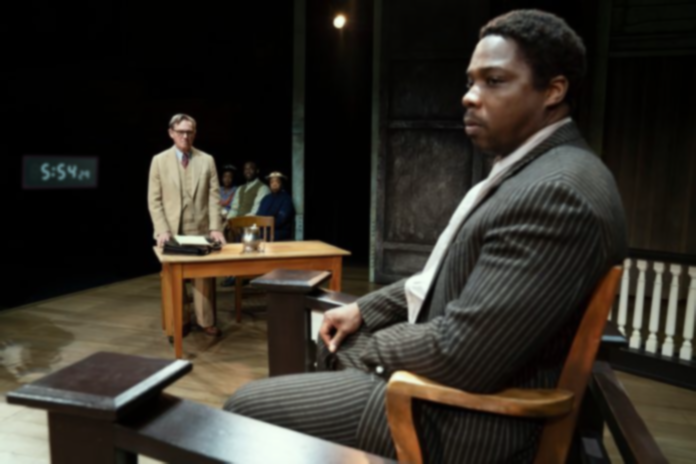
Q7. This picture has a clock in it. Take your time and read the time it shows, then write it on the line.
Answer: 5:54
